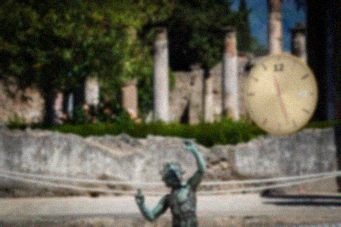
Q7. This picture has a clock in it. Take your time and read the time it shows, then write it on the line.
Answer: 11:27
